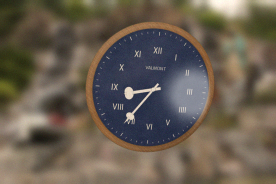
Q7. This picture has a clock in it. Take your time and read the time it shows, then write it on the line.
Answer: 8:36
